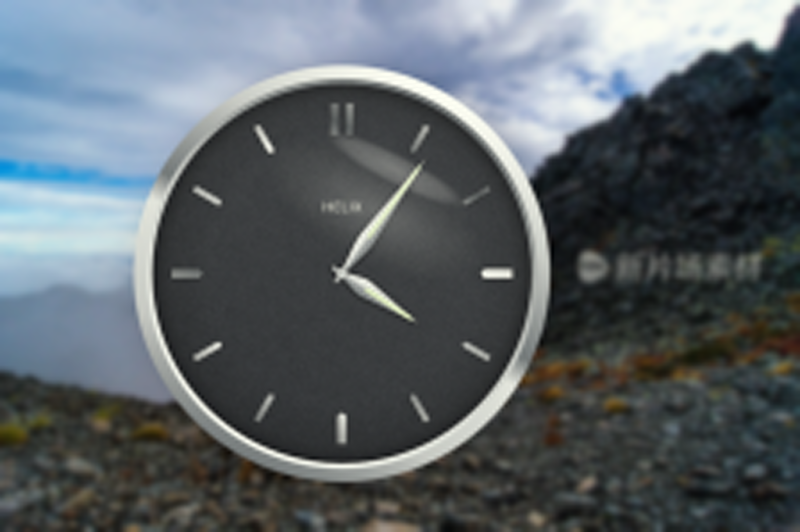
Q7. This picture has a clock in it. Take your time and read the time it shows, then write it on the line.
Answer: 4:06
